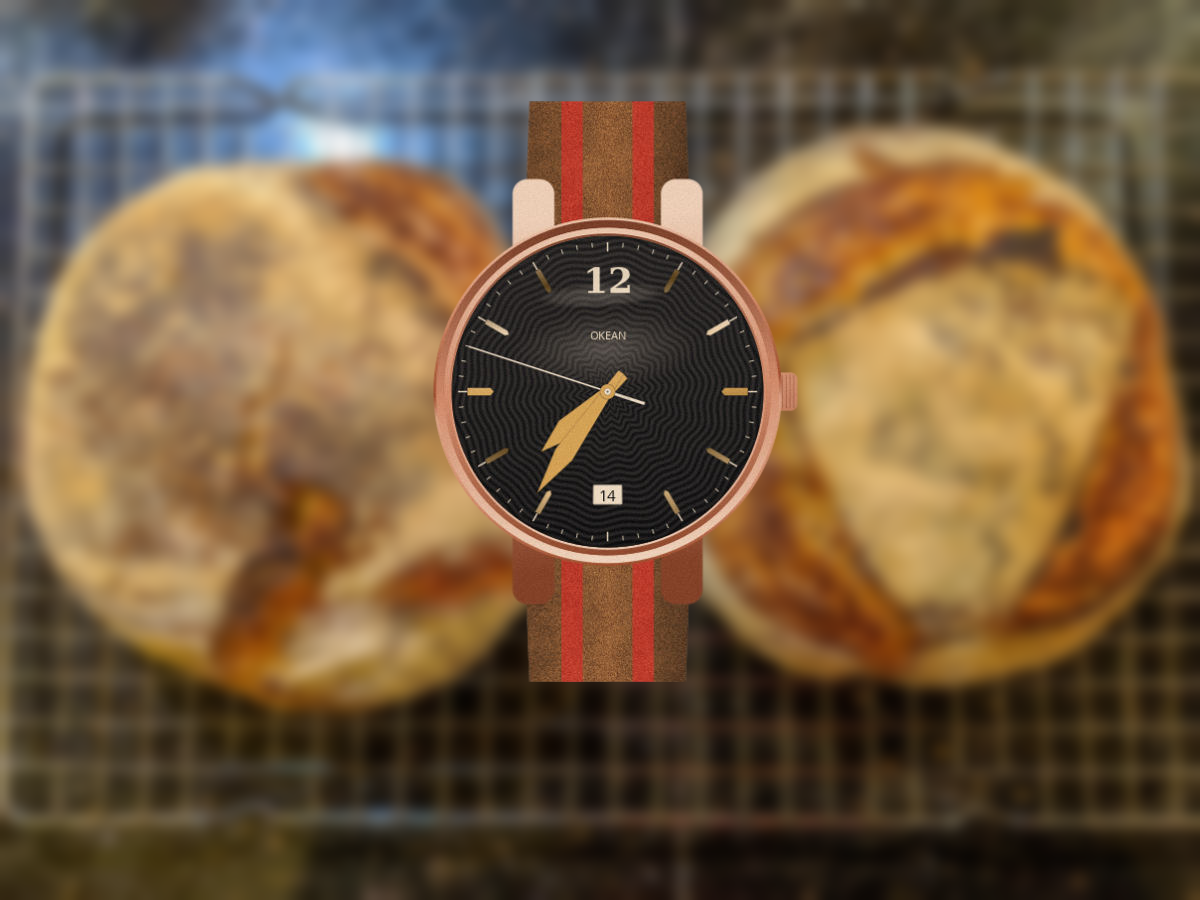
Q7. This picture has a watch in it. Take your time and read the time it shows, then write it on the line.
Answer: 7:35:48
